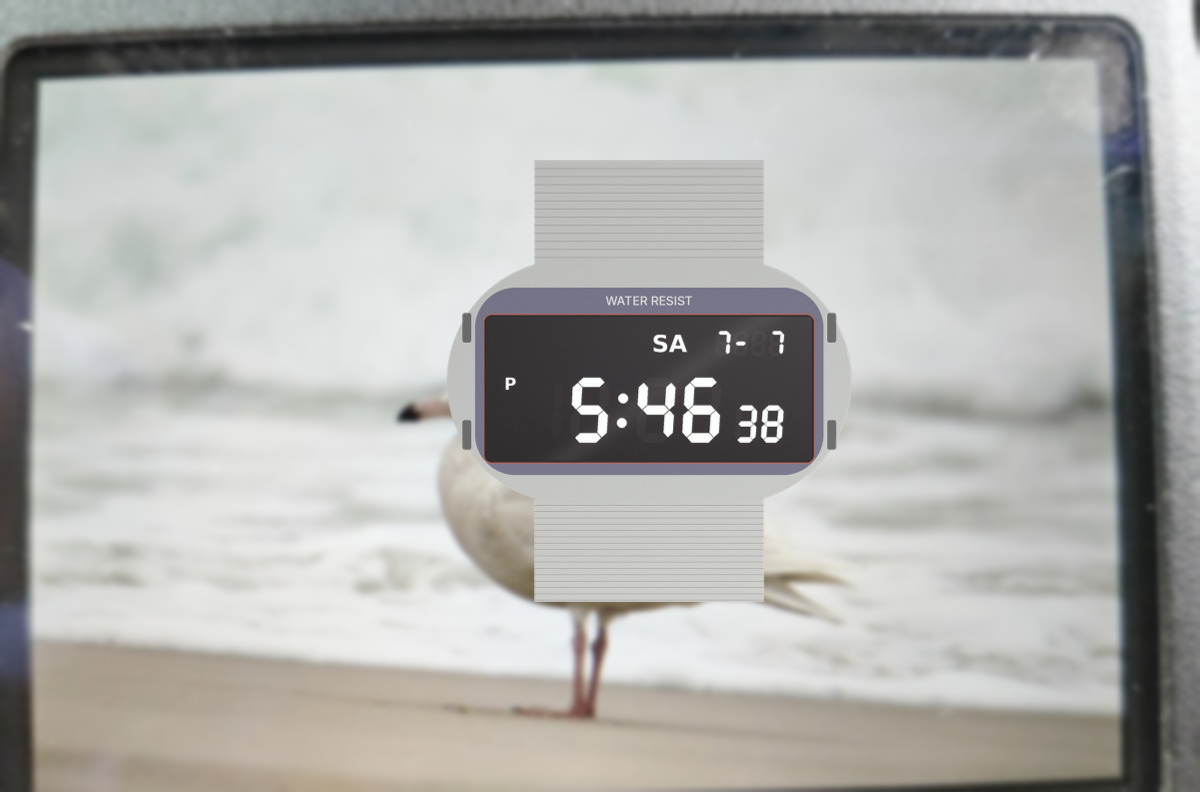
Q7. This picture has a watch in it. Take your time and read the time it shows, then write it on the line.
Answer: 5:46:38
